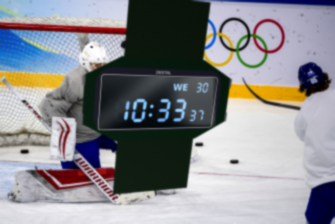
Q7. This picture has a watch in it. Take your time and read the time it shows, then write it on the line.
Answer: 10:33:37
